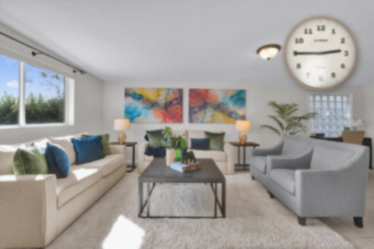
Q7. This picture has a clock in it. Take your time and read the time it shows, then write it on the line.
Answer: 2:45
